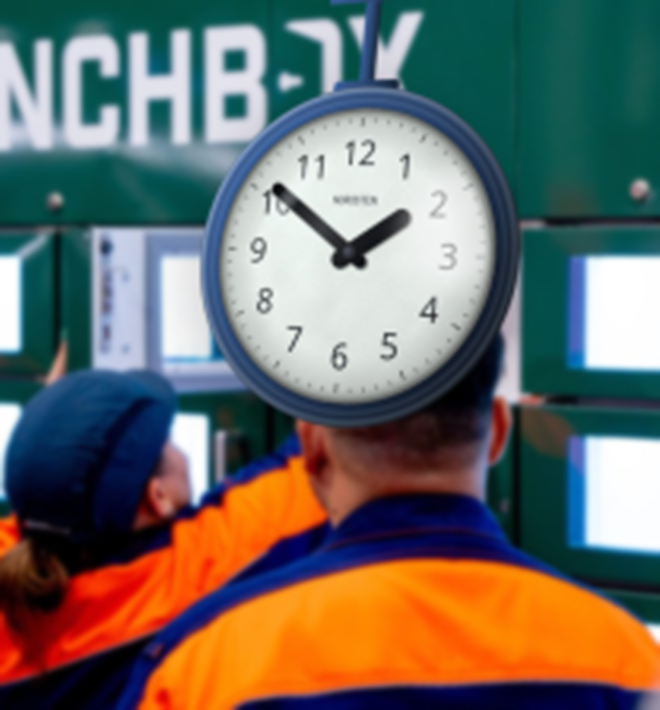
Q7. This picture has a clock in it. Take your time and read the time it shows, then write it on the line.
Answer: 1:51
